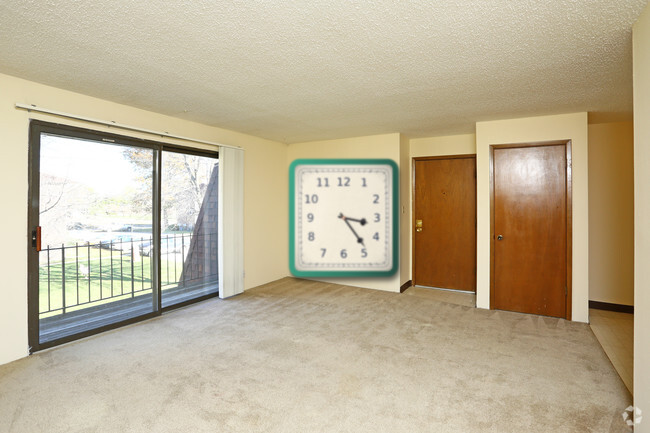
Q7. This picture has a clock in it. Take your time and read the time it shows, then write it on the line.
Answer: 3:24
